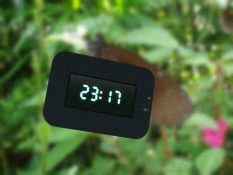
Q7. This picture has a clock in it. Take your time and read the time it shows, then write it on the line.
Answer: 23:17
